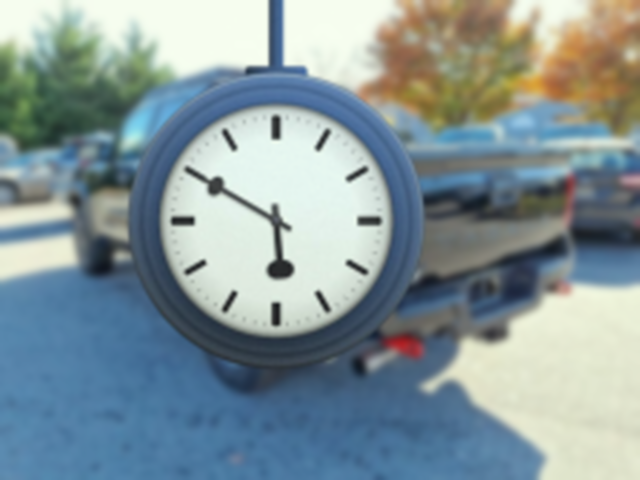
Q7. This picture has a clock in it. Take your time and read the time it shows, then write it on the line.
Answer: 5:50
